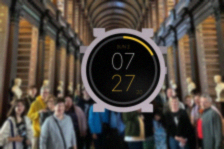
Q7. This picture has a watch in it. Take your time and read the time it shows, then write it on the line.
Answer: 7:27
